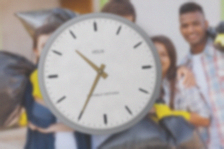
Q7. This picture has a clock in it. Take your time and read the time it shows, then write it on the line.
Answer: 10:35
